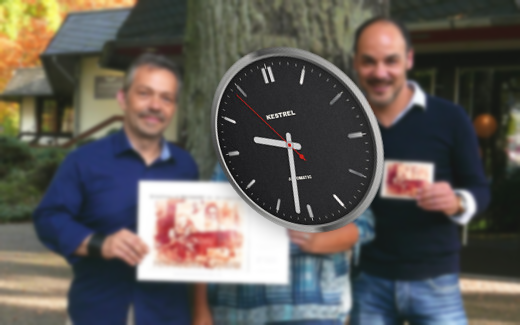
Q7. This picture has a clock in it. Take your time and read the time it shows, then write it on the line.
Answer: 9:31:54
